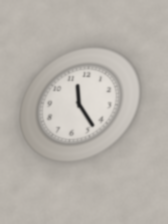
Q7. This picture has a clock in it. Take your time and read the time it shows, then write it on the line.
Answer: 11:23
